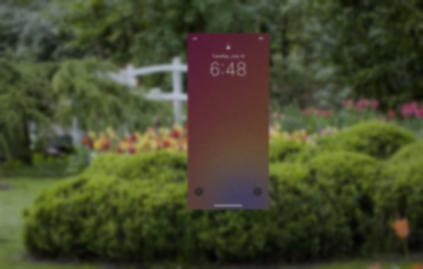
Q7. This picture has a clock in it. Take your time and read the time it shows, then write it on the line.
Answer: 6:48
